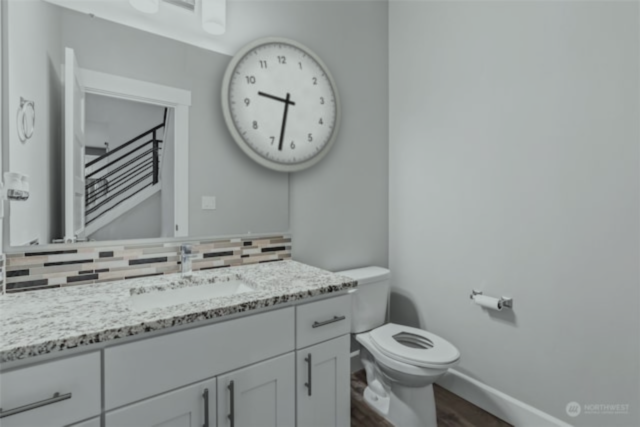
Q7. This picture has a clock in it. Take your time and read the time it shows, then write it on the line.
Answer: 9:33
